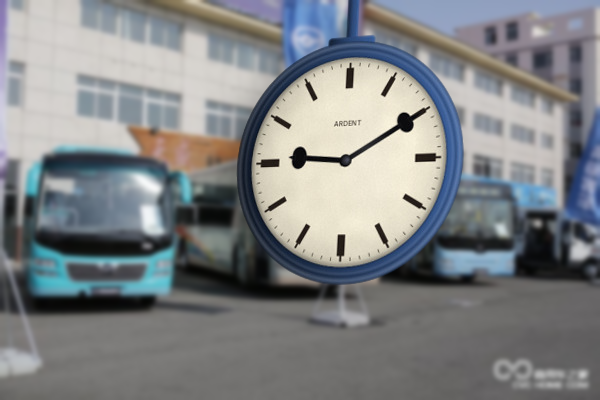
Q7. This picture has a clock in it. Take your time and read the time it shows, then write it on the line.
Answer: 9:10
